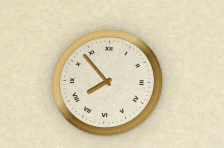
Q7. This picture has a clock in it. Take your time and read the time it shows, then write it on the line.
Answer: 7:53
